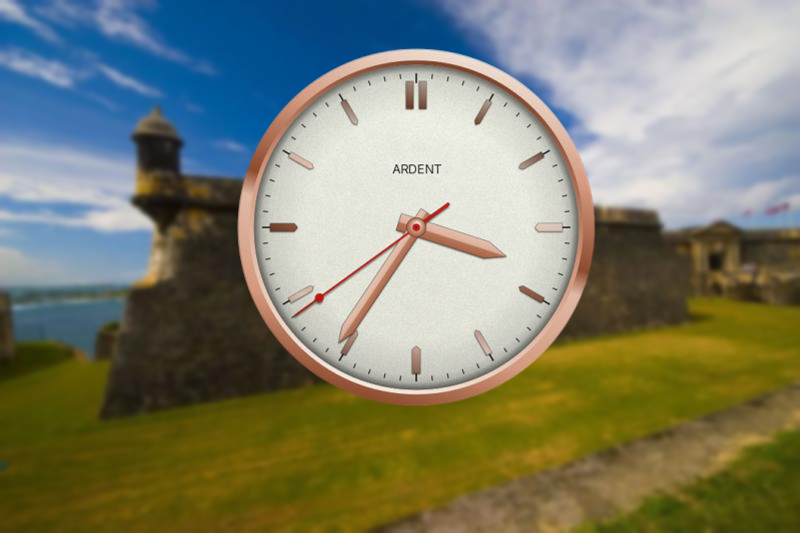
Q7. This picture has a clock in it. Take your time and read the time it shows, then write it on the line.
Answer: 3:35:39
